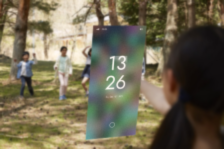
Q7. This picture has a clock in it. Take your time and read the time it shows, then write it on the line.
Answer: 13:26
